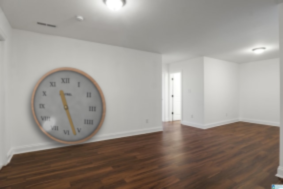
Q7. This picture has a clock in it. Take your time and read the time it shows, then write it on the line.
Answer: 11:27
